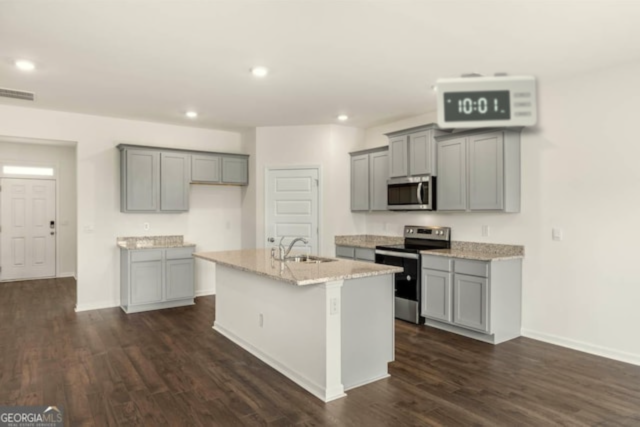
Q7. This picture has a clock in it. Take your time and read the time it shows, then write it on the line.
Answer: 10:01
